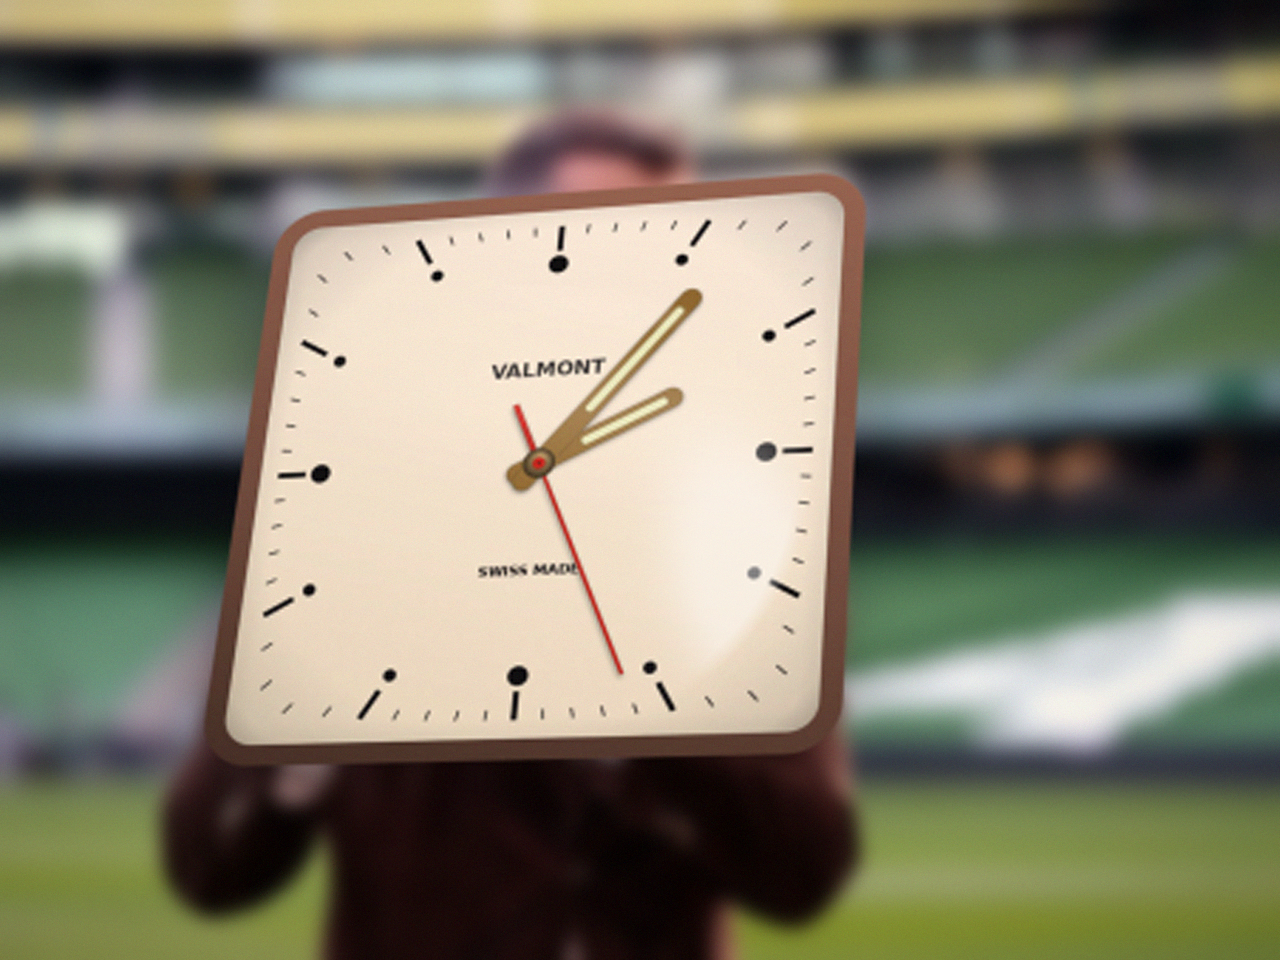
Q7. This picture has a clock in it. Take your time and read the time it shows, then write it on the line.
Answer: 2:06:26
